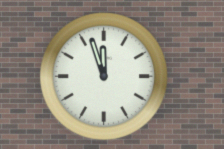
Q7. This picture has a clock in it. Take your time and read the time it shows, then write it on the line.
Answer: 11:57
